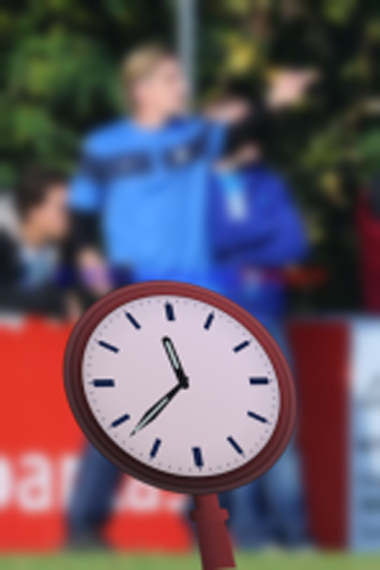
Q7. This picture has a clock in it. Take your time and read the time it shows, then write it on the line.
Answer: 11:38
